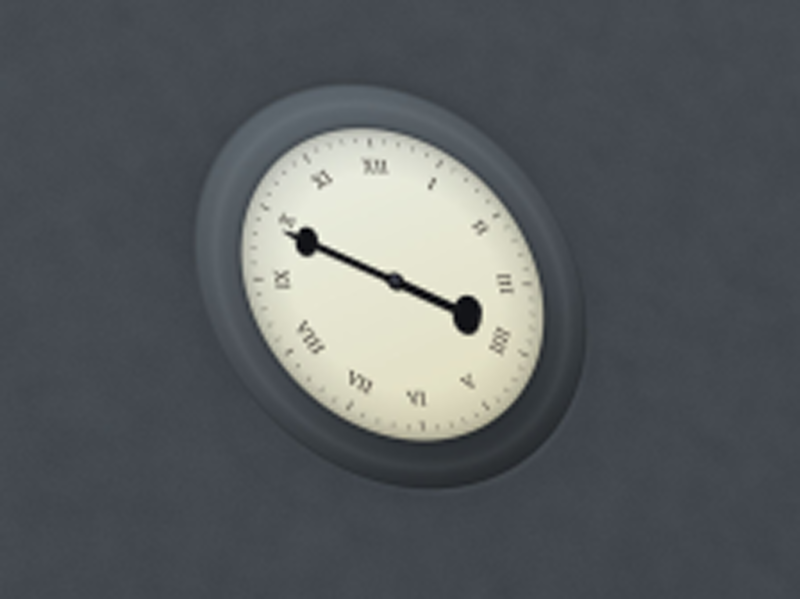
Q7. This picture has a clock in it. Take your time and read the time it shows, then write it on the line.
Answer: 3:49
